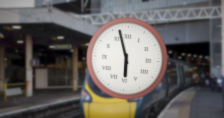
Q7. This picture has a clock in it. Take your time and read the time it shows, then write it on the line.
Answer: 5:57
